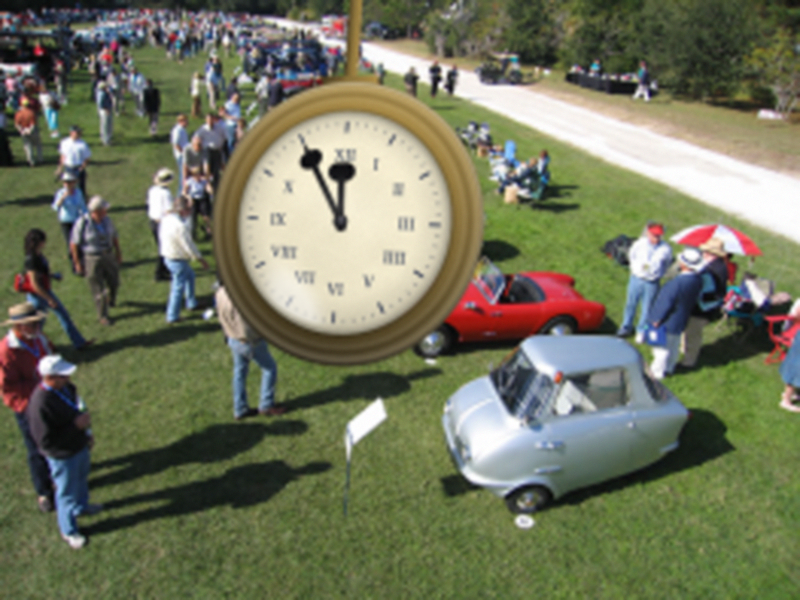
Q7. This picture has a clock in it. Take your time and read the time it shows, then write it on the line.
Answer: 11:55
